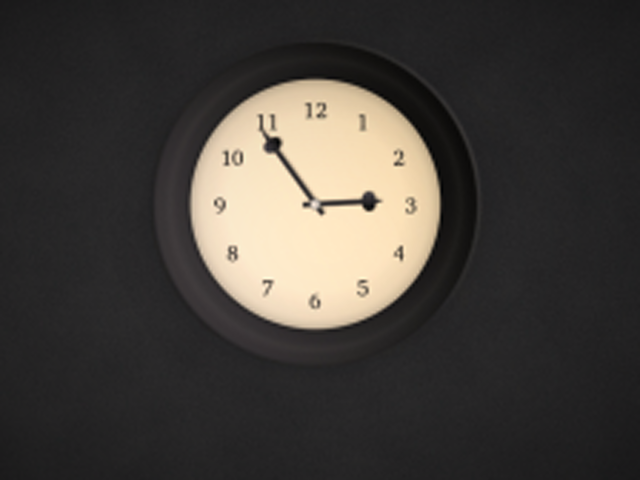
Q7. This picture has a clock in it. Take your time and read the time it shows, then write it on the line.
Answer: 2:54
